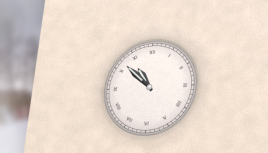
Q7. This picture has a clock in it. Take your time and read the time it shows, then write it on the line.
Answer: 10:52
